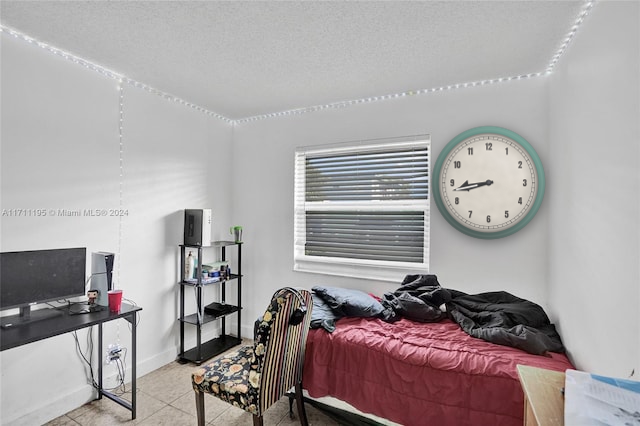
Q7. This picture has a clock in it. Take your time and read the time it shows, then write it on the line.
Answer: 8:43
